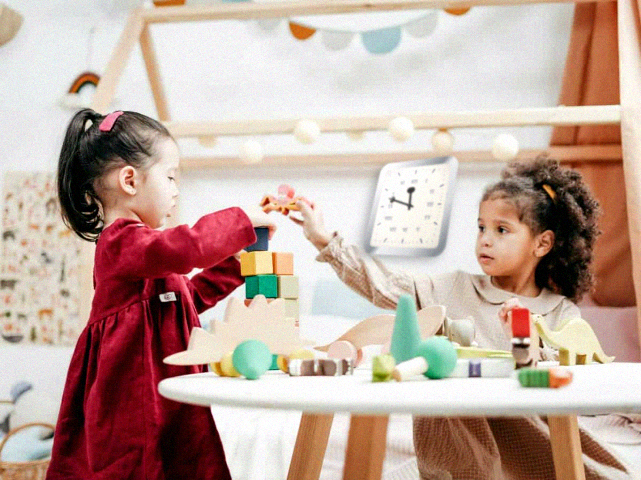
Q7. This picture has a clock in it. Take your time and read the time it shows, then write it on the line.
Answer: 11:48
